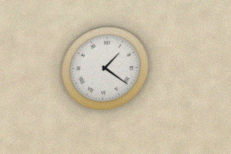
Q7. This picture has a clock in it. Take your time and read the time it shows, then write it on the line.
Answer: 1:21
